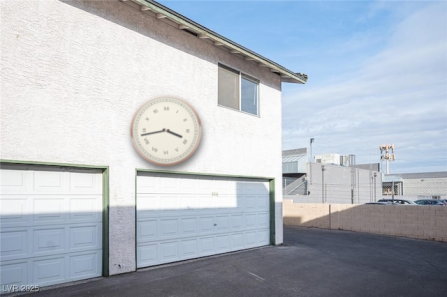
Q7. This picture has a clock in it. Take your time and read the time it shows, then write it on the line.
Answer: 3:43
